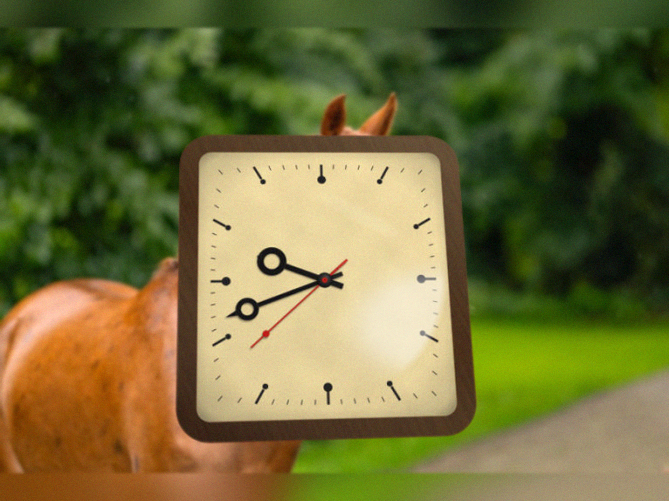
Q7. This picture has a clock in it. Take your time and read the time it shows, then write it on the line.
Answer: 9:41:38
